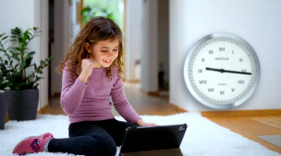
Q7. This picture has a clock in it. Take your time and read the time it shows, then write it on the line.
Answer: 9:16
